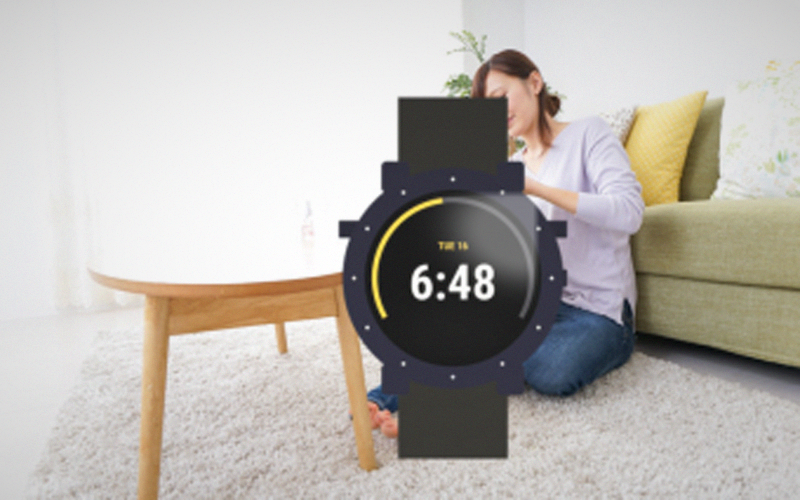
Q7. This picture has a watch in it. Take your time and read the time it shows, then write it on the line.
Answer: 6:48
